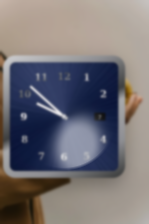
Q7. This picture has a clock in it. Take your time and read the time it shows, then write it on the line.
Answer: 9:52
